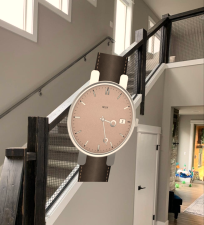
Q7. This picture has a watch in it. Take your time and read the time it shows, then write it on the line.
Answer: 3:27
